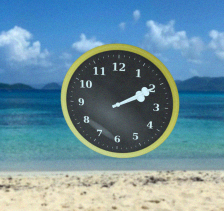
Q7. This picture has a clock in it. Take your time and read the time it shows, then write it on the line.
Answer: 2:10
